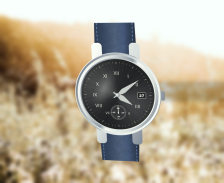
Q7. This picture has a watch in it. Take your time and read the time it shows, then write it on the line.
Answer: 4:09
